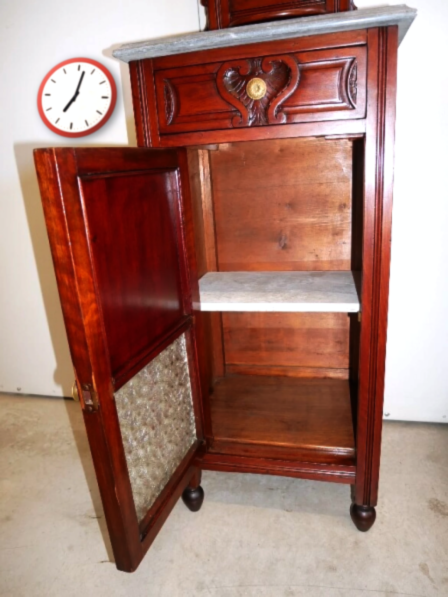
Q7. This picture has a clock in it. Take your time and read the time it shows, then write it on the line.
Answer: 7:02
